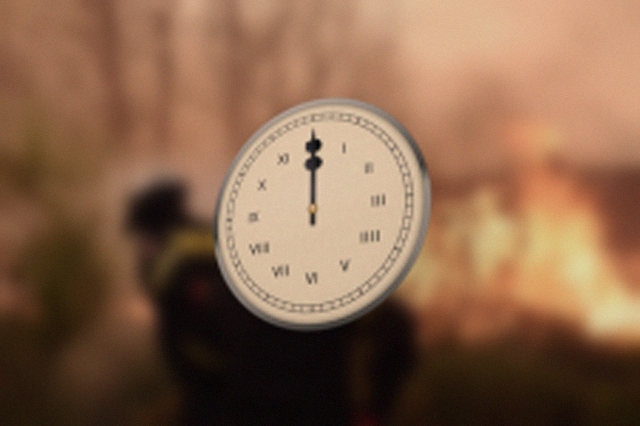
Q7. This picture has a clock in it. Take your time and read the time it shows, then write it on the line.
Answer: 12:00
